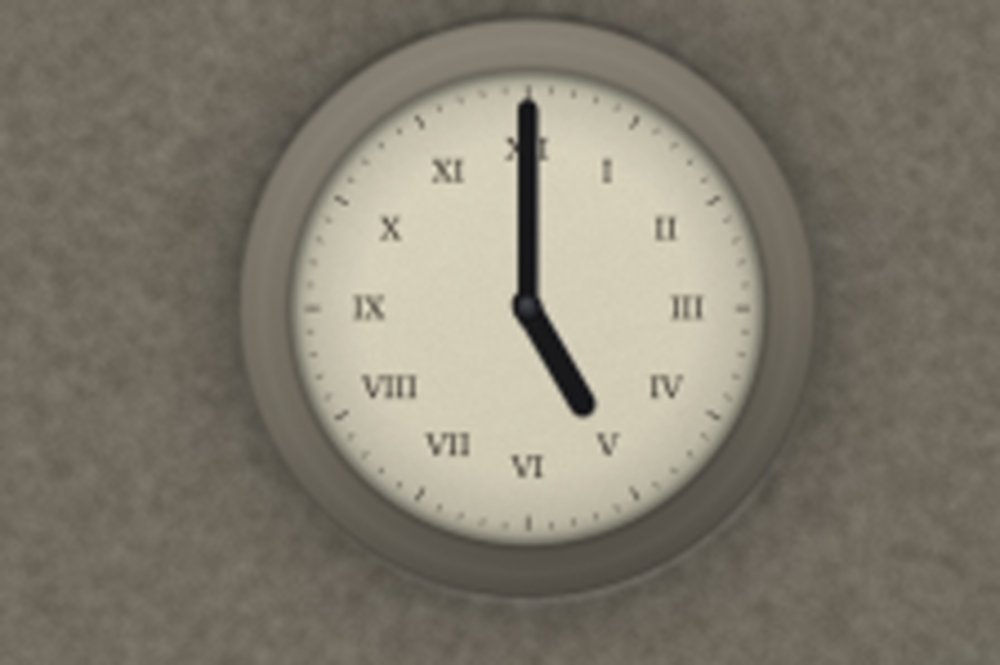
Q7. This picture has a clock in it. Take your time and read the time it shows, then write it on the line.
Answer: 5:00
